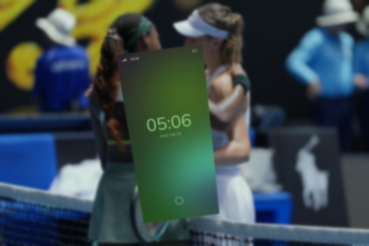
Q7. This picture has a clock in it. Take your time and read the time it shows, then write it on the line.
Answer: 5:06
